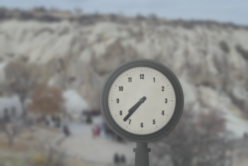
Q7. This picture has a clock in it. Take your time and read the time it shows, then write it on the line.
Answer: 7:37
